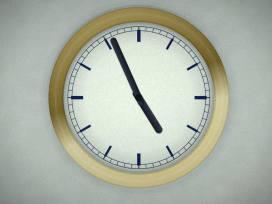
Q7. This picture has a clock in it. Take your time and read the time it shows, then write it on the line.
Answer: 4:56
